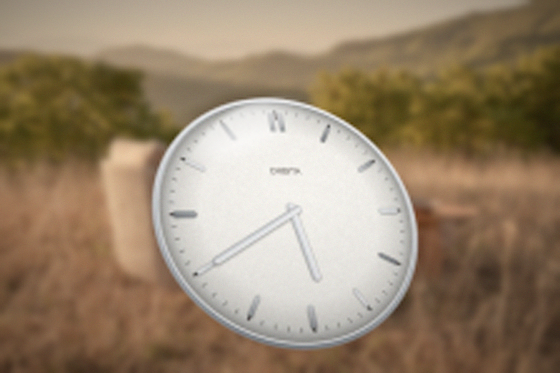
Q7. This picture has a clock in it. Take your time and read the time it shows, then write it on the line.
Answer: 5:40
